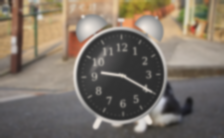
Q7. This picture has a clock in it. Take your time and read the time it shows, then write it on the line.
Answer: 9:20
